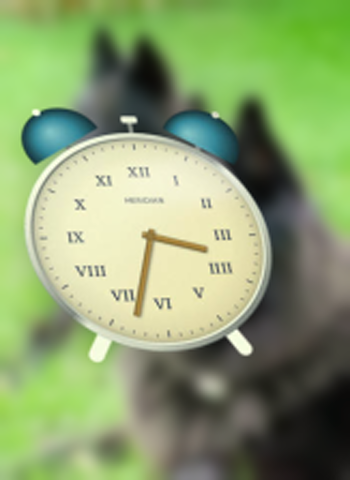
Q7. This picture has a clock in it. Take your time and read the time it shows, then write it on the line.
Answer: 3:33
